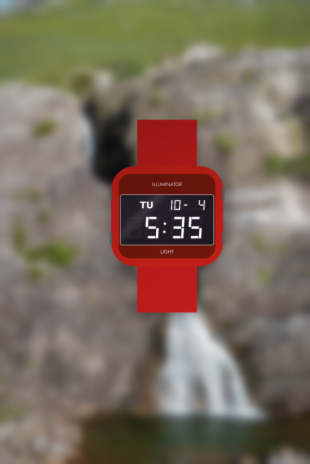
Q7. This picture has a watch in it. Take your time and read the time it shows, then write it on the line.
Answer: 5:35
